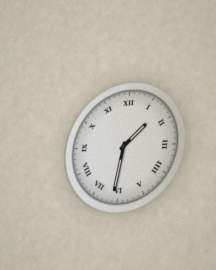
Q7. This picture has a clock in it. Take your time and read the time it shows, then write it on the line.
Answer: 1:31
